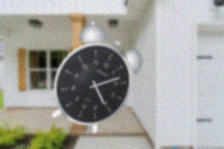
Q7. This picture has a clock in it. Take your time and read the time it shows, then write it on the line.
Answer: 4:08
